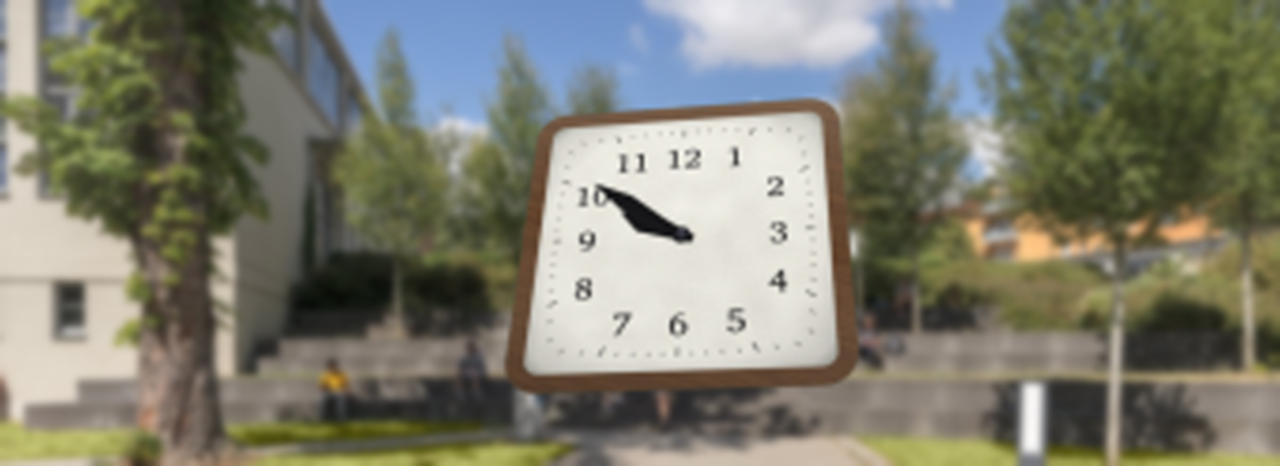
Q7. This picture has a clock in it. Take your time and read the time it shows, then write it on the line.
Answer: 9:51
